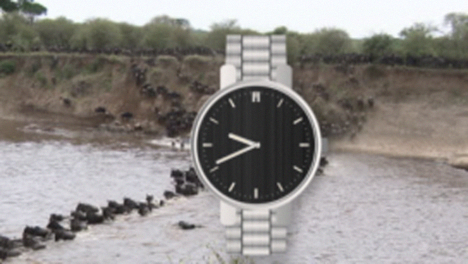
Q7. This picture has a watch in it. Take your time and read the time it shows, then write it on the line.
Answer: 9:41
